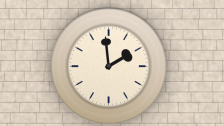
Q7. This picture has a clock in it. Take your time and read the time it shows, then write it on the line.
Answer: 1:59
